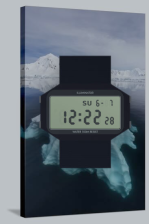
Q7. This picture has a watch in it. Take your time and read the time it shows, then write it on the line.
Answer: 12:22:28
